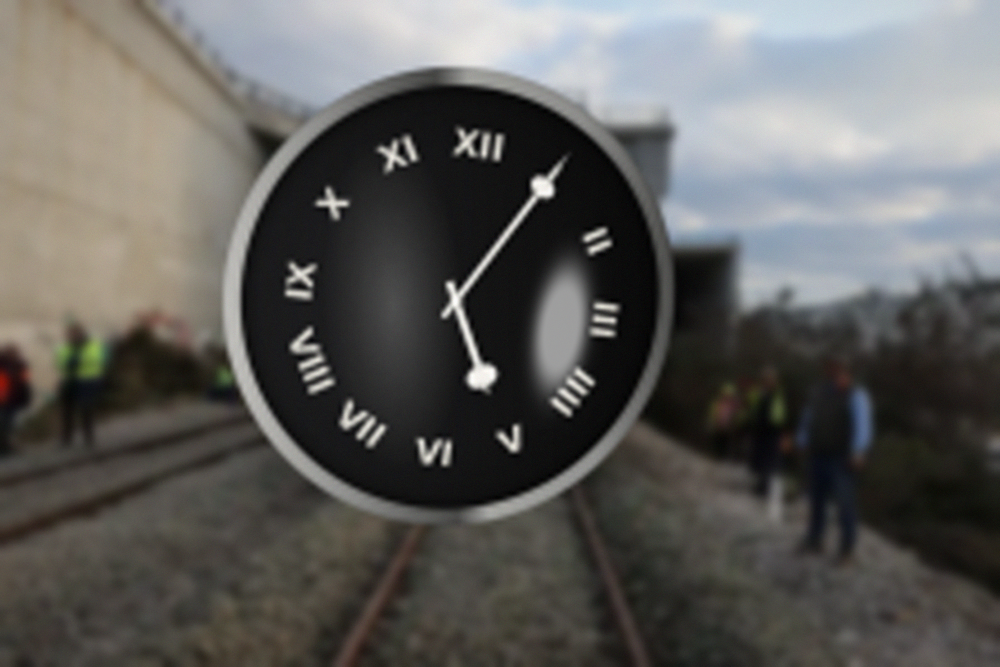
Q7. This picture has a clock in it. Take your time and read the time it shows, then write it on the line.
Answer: 5:05
